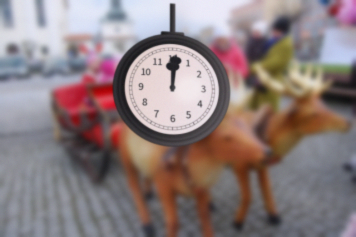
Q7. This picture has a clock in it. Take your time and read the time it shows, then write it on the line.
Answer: 12:01
